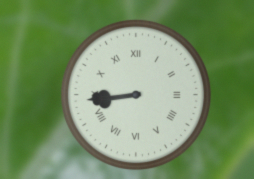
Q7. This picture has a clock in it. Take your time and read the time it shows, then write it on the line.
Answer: 8:44
